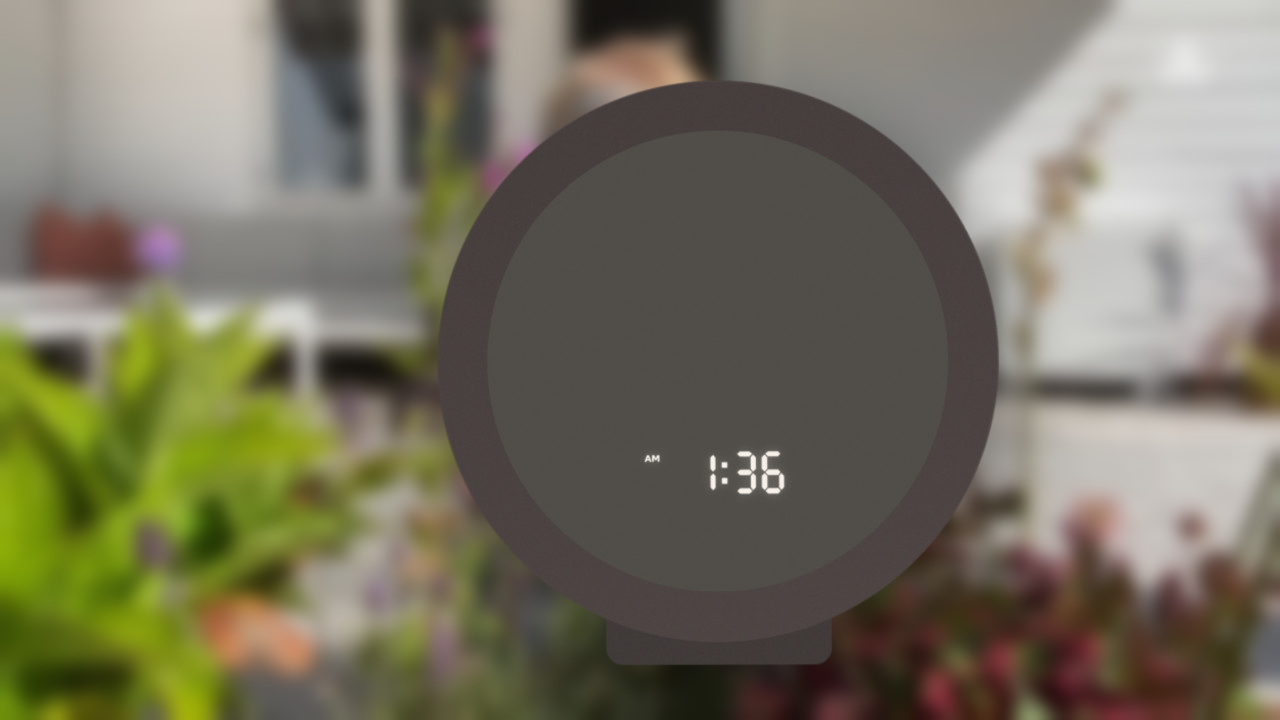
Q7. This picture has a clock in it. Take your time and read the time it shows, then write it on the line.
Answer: 1:36
